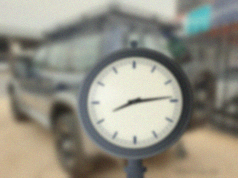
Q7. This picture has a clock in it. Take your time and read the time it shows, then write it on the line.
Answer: 8:14
